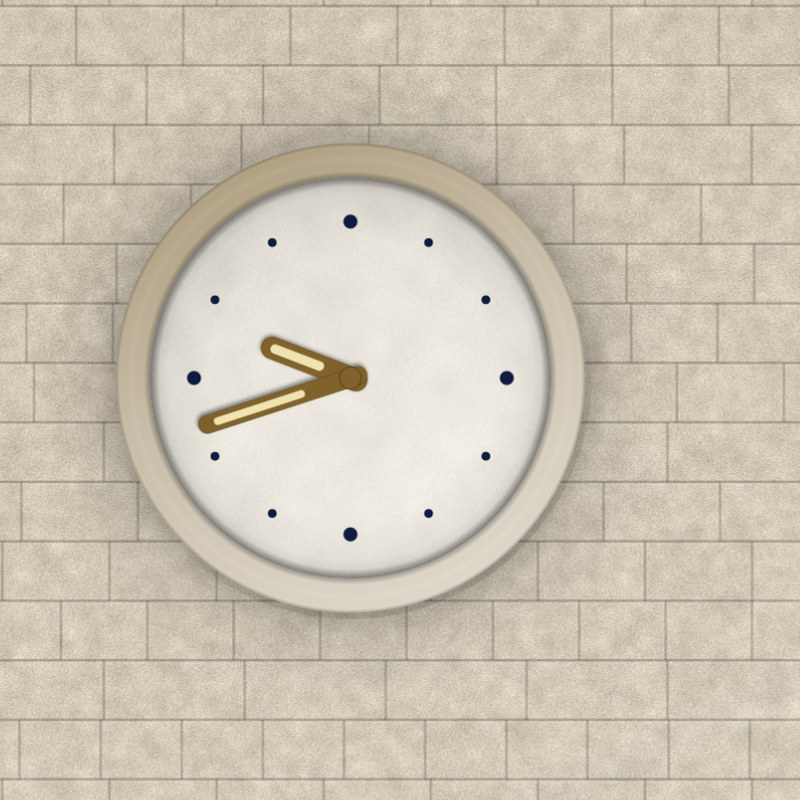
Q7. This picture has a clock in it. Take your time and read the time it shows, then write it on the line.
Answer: 9:42
